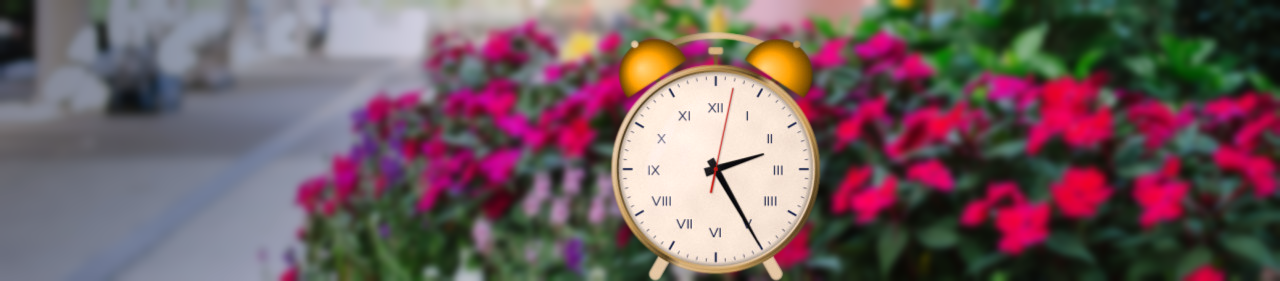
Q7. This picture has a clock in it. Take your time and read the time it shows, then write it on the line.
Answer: 2:25:02
